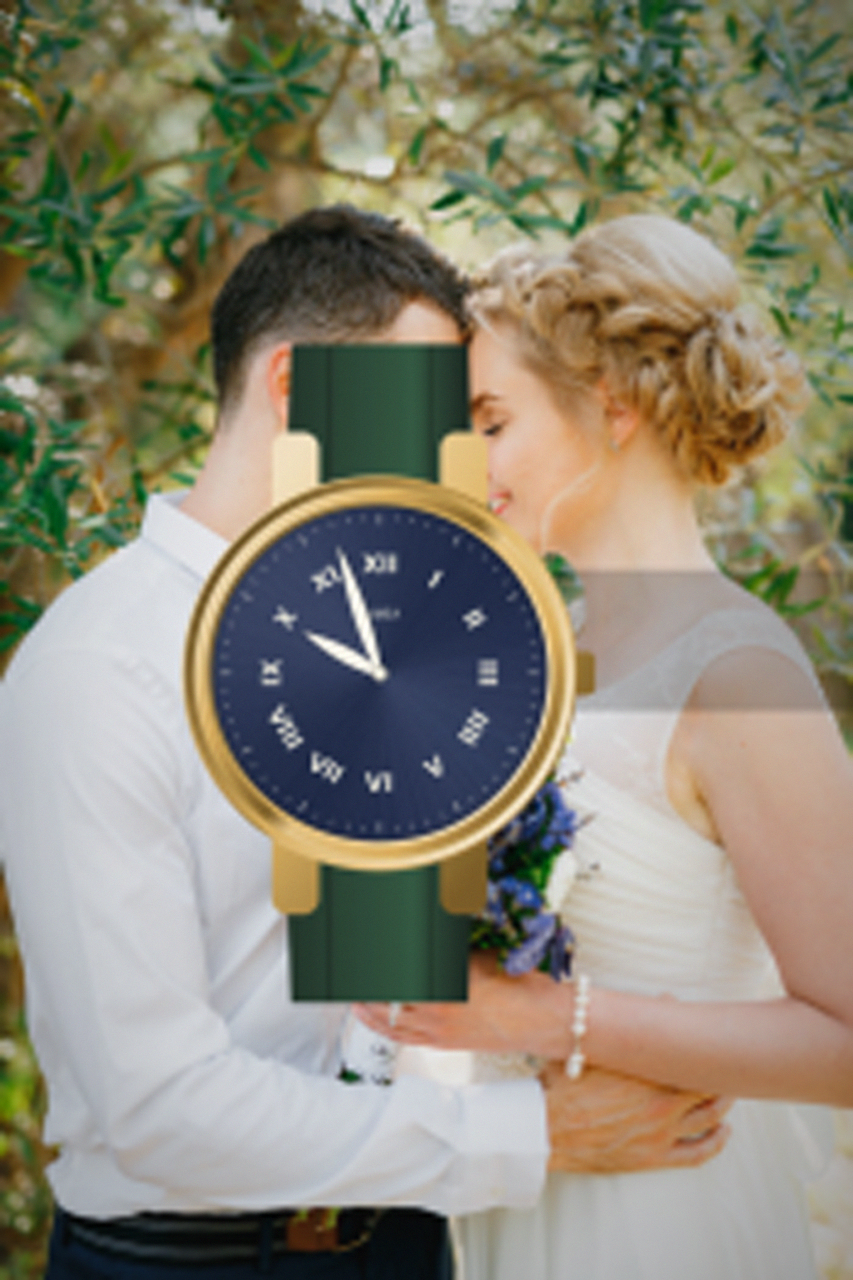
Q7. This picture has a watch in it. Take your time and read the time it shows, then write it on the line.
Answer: 9:57
